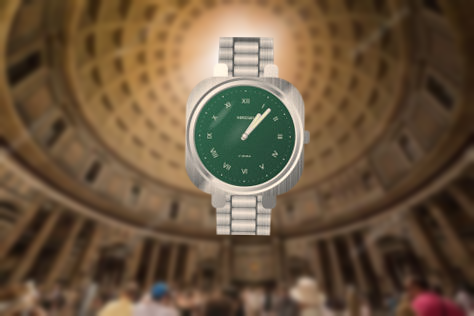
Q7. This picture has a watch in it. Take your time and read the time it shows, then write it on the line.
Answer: 1:07
